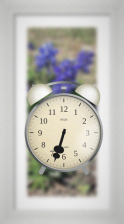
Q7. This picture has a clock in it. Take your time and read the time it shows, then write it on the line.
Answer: 6:33
